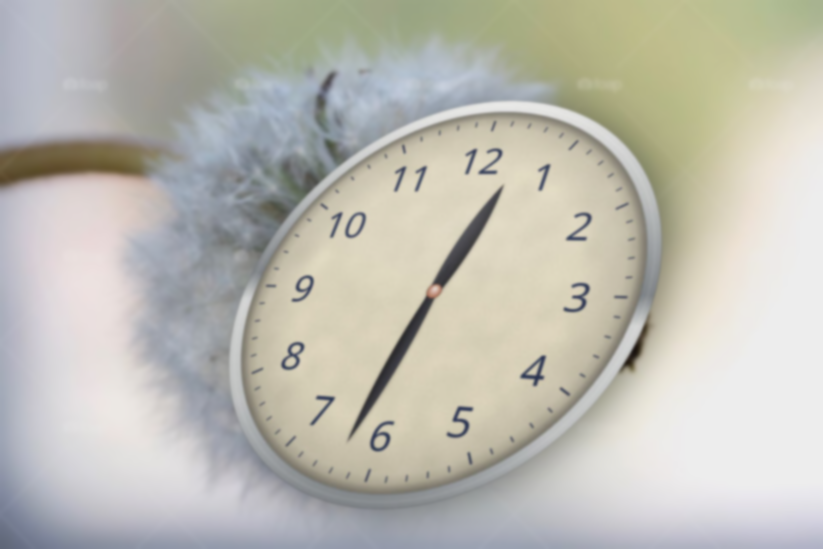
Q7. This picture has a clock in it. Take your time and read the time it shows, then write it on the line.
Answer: 12:32
